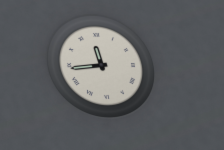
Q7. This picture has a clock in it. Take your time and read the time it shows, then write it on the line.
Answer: 11:44
